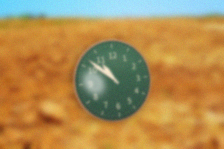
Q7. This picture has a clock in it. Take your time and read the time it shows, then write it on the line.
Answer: 10:52
